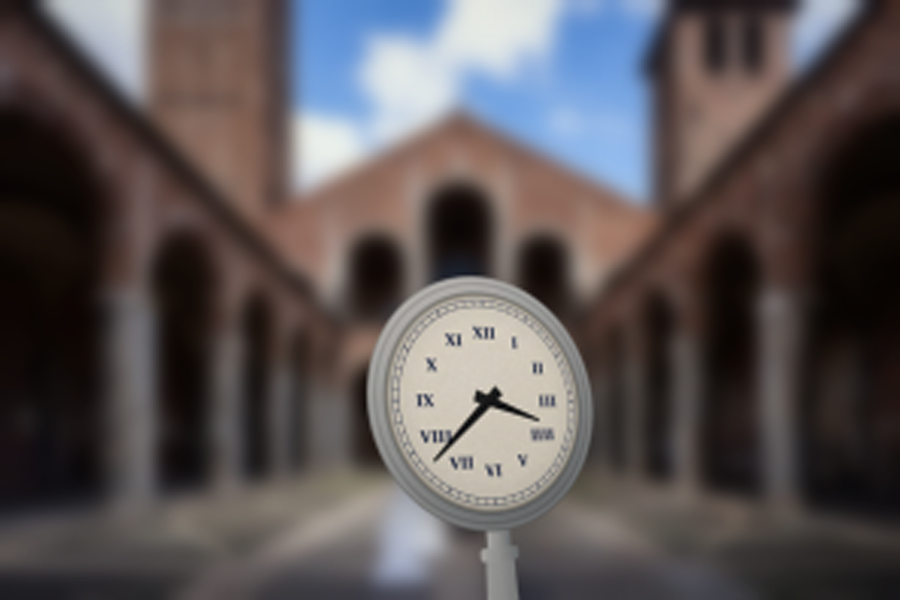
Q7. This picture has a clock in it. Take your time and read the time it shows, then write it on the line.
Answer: 3:38
